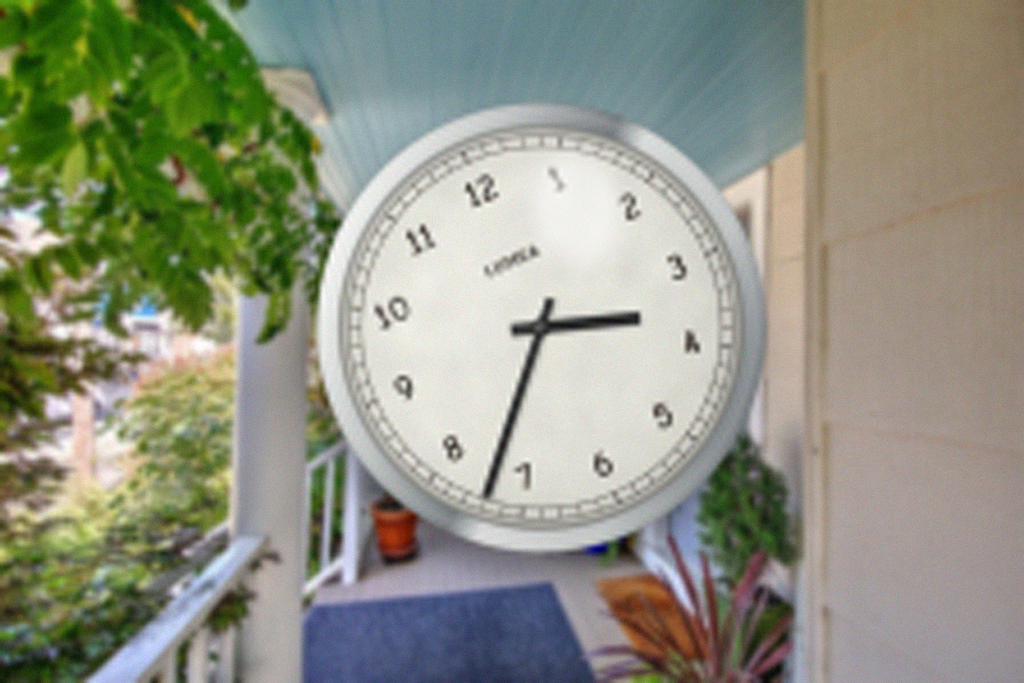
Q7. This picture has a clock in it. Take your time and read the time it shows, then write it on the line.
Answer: 3:37
